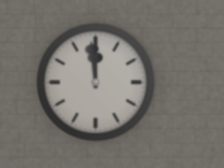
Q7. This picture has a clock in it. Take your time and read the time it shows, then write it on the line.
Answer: 11:59
